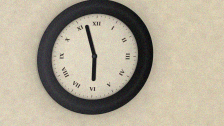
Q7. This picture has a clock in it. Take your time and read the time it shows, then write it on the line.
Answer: 5:57
